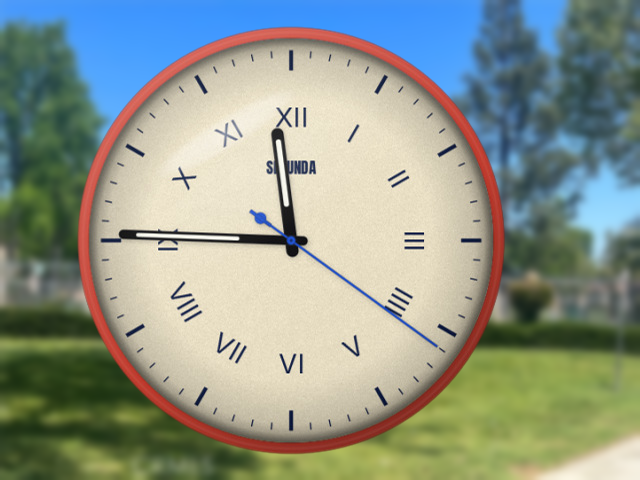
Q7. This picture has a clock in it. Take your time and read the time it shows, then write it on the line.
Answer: 11:45:21
